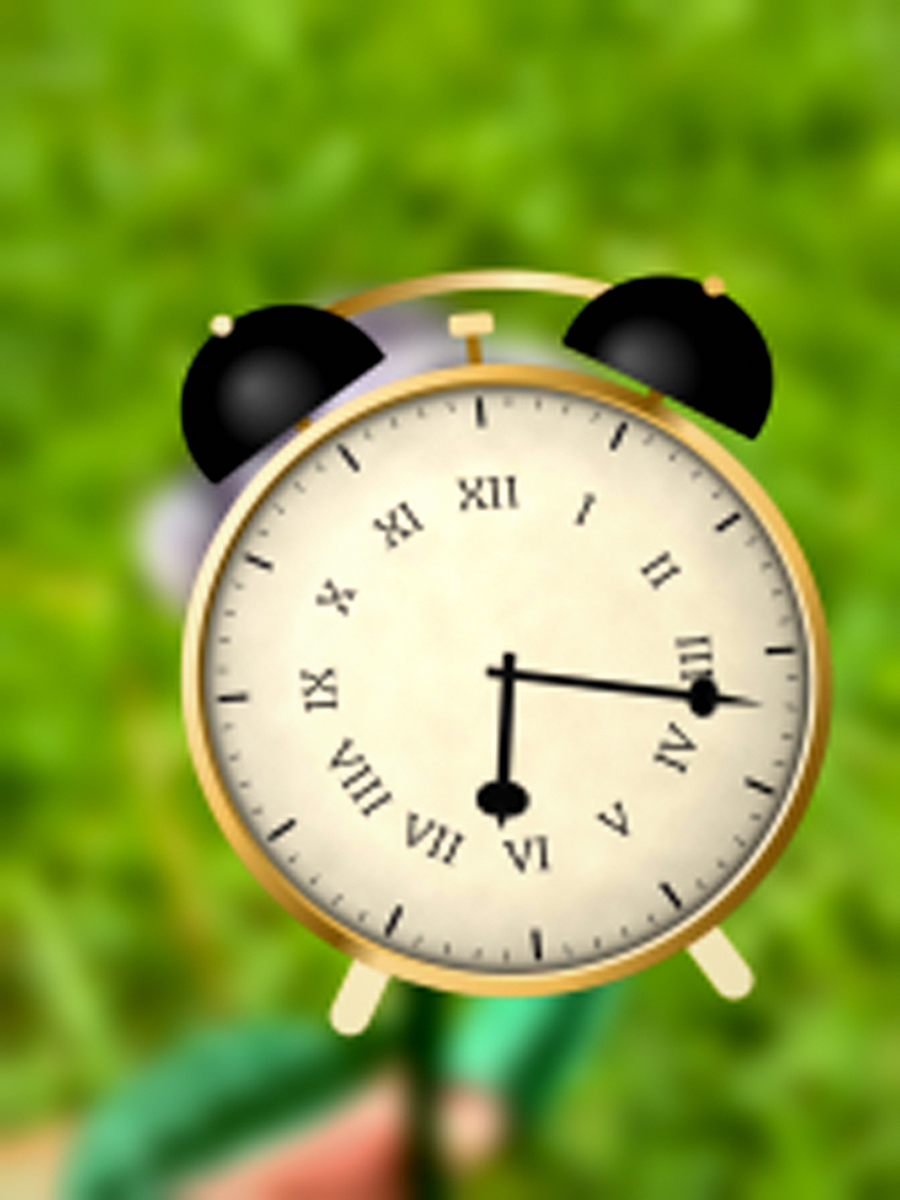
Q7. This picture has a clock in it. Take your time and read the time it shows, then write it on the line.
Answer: 6:17
